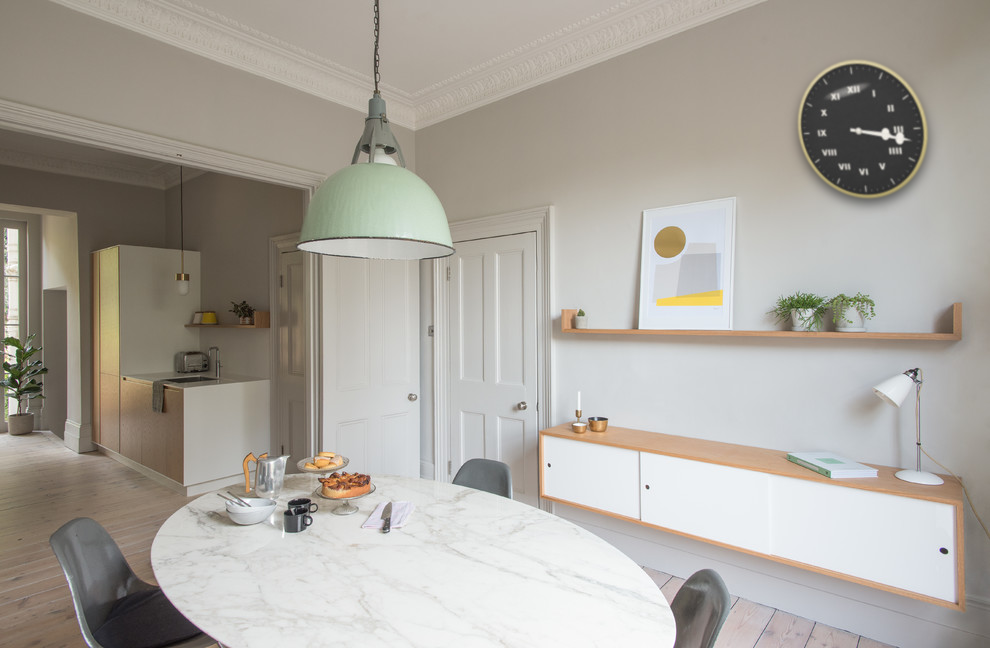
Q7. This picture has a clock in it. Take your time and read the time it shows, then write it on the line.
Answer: 3:17
